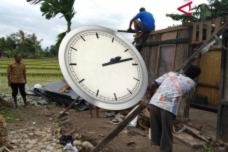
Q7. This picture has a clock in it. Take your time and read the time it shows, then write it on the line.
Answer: 2:13
